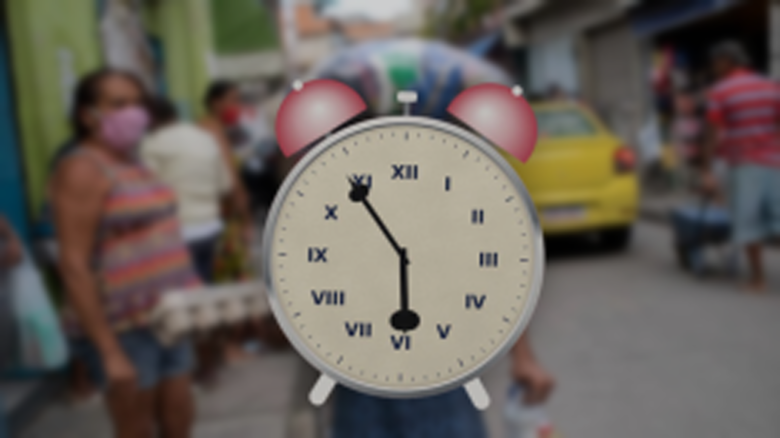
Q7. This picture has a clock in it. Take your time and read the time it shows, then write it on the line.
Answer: 5:54
